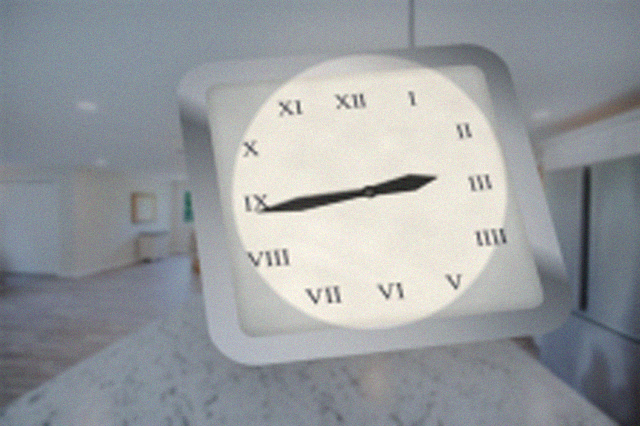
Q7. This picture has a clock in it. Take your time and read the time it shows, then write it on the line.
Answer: 2:44
